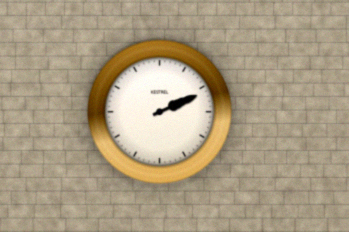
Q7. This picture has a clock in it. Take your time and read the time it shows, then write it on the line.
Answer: 2:11
